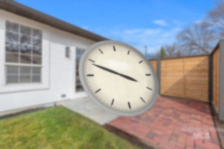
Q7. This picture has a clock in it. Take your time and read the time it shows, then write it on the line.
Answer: 3:49
